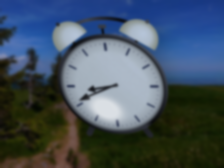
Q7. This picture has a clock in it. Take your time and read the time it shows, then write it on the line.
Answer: 8:41
